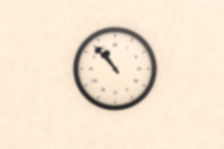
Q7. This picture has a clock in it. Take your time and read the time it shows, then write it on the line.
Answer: 10:53
